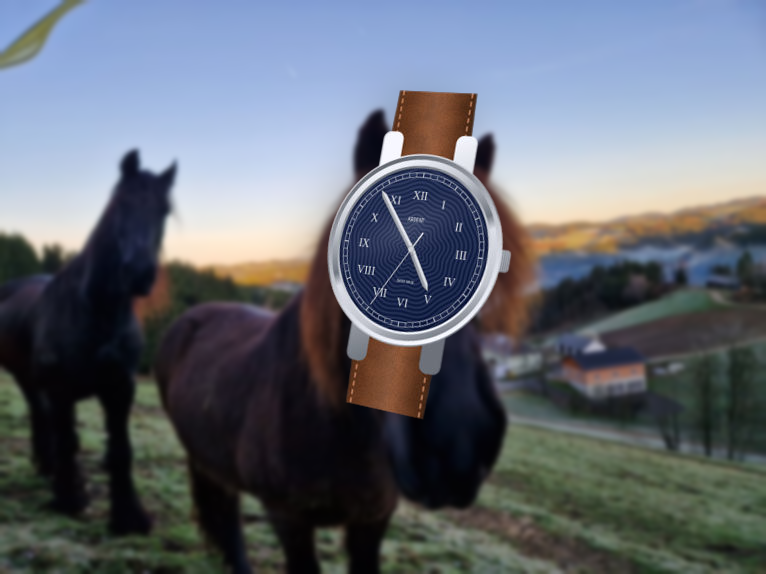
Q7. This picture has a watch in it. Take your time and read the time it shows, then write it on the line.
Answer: 4:53:35
